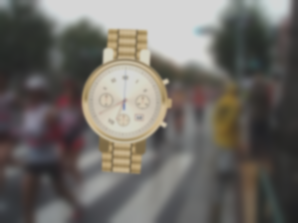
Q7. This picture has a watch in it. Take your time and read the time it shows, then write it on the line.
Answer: 6:40
